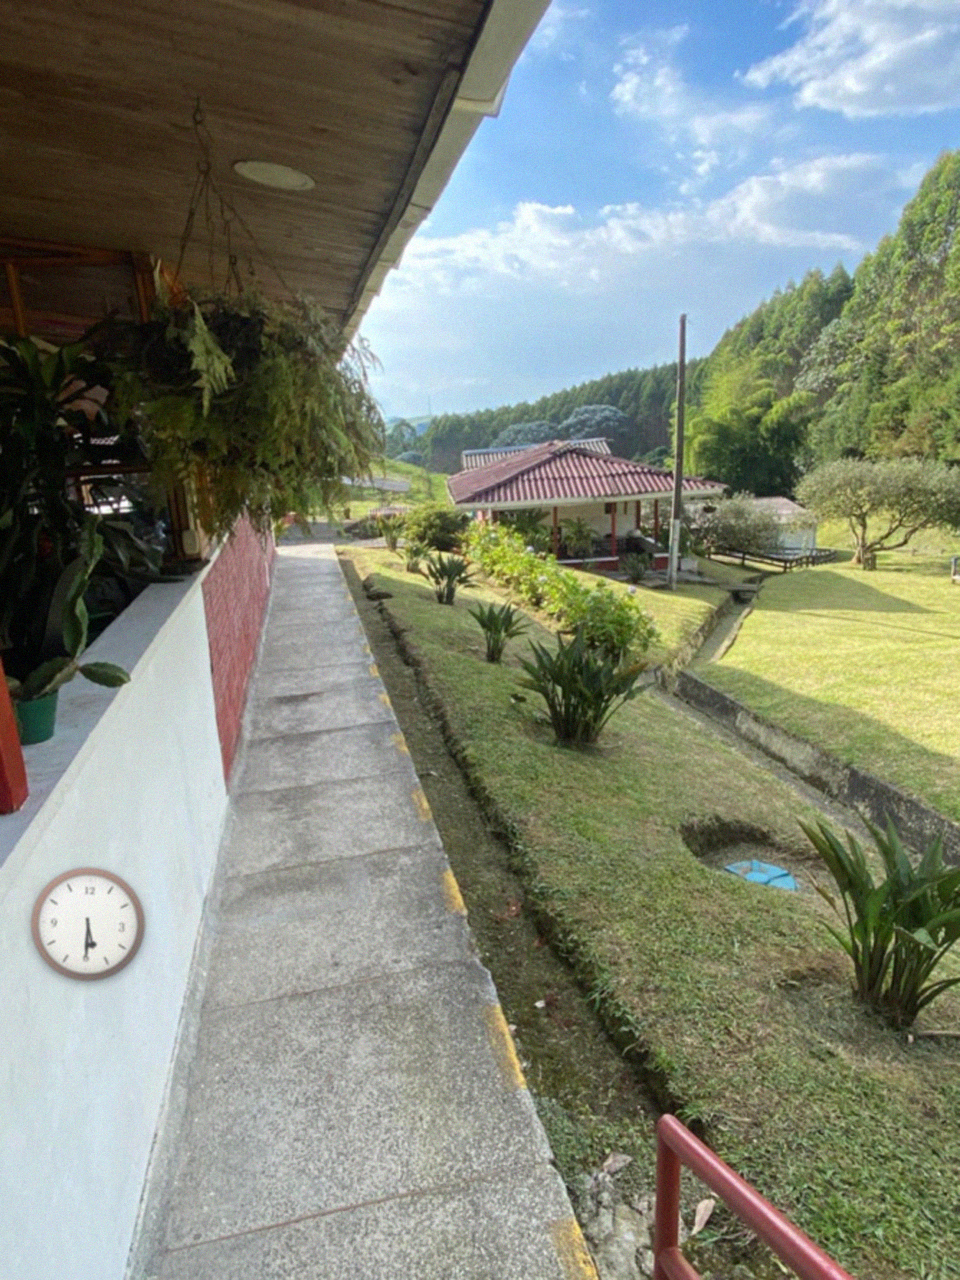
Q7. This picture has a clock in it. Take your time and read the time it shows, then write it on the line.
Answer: 5:30
